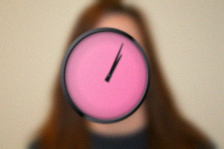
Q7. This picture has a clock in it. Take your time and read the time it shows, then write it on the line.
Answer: 1:04
